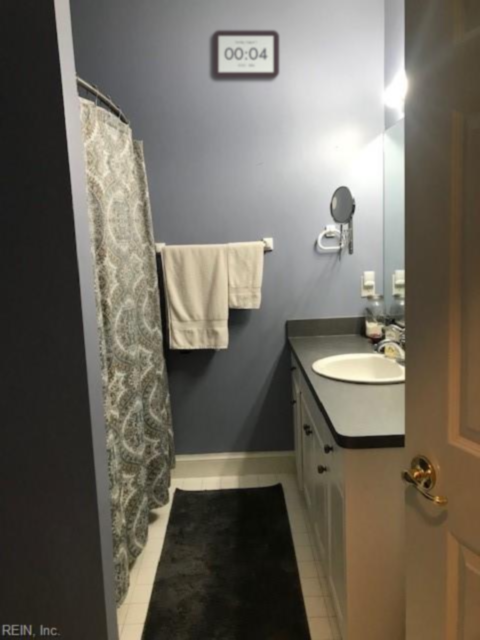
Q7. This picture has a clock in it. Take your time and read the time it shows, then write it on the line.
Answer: 0:04
